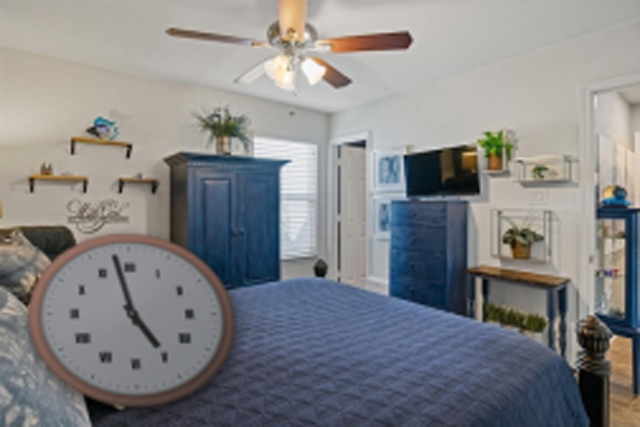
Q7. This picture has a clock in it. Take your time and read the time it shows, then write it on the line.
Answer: 4:58
